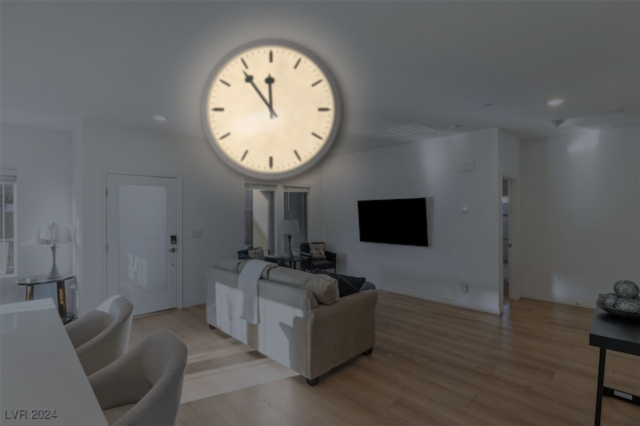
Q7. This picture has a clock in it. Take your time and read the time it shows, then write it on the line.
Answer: 11:54
